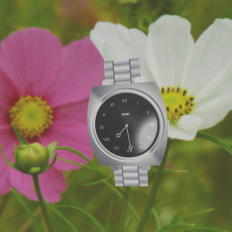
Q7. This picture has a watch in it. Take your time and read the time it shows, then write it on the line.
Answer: 7:29
